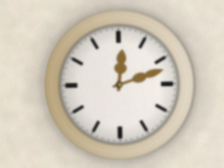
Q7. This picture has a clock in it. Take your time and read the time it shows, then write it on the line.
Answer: 12:12
